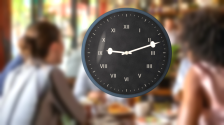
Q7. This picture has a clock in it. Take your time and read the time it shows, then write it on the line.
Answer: 9:12
